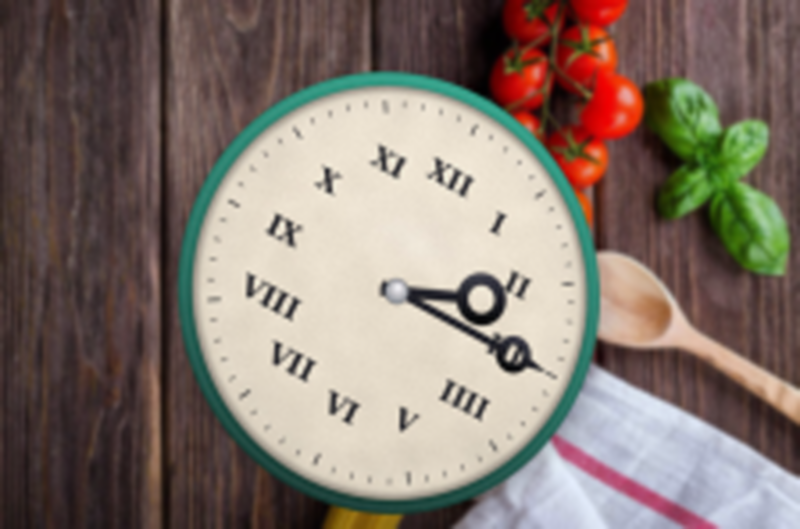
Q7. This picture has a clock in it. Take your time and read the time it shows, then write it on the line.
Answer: 2:15
